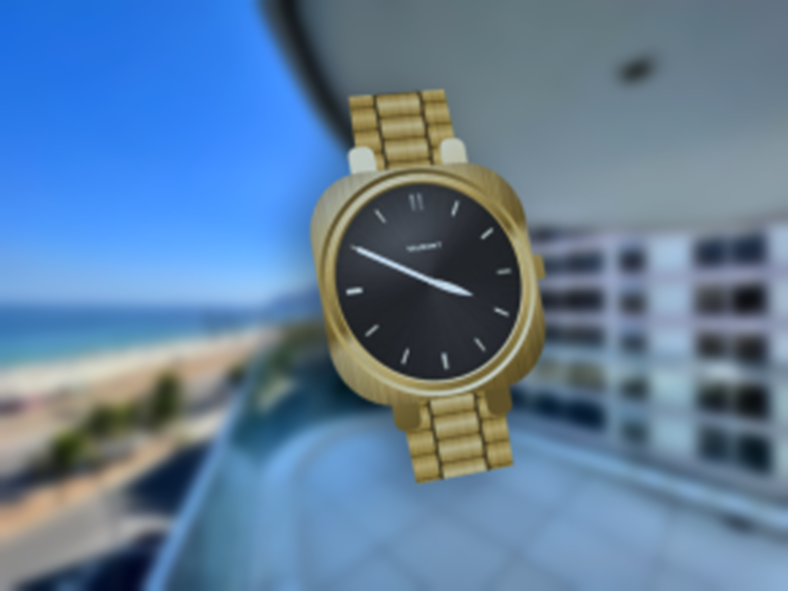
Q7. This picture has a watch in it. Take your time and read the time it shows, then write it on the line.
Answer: 3:50
